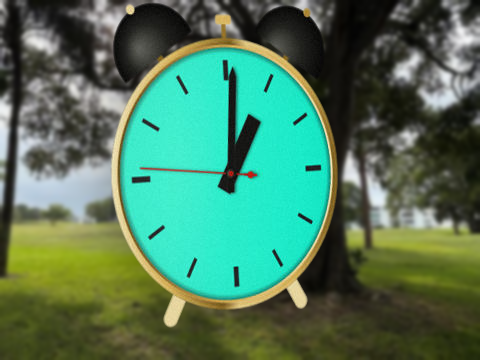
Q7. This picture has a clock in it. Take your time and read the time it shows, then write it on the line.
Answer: 1:00:46
